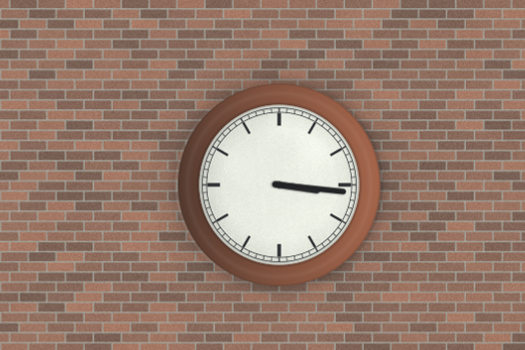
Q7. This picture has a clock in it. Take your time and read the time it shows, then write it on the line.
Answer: 3:16
